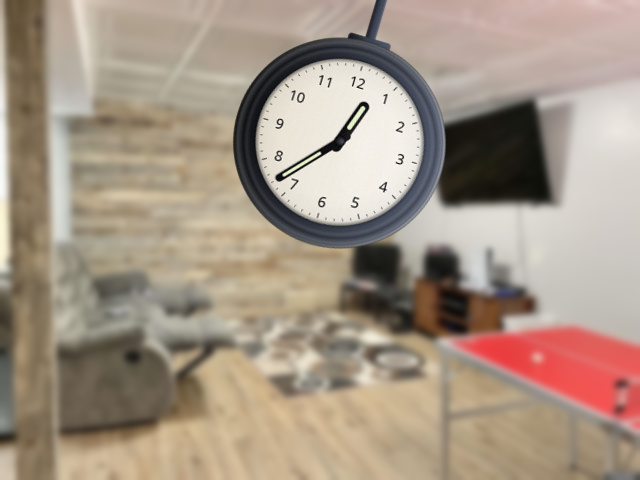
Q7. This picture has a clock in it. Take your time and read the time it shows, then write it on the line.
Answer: 12:37
